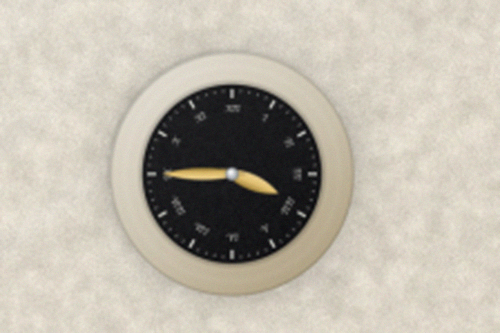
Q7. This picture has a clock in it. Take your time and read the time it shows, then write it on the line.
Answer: 3:45
